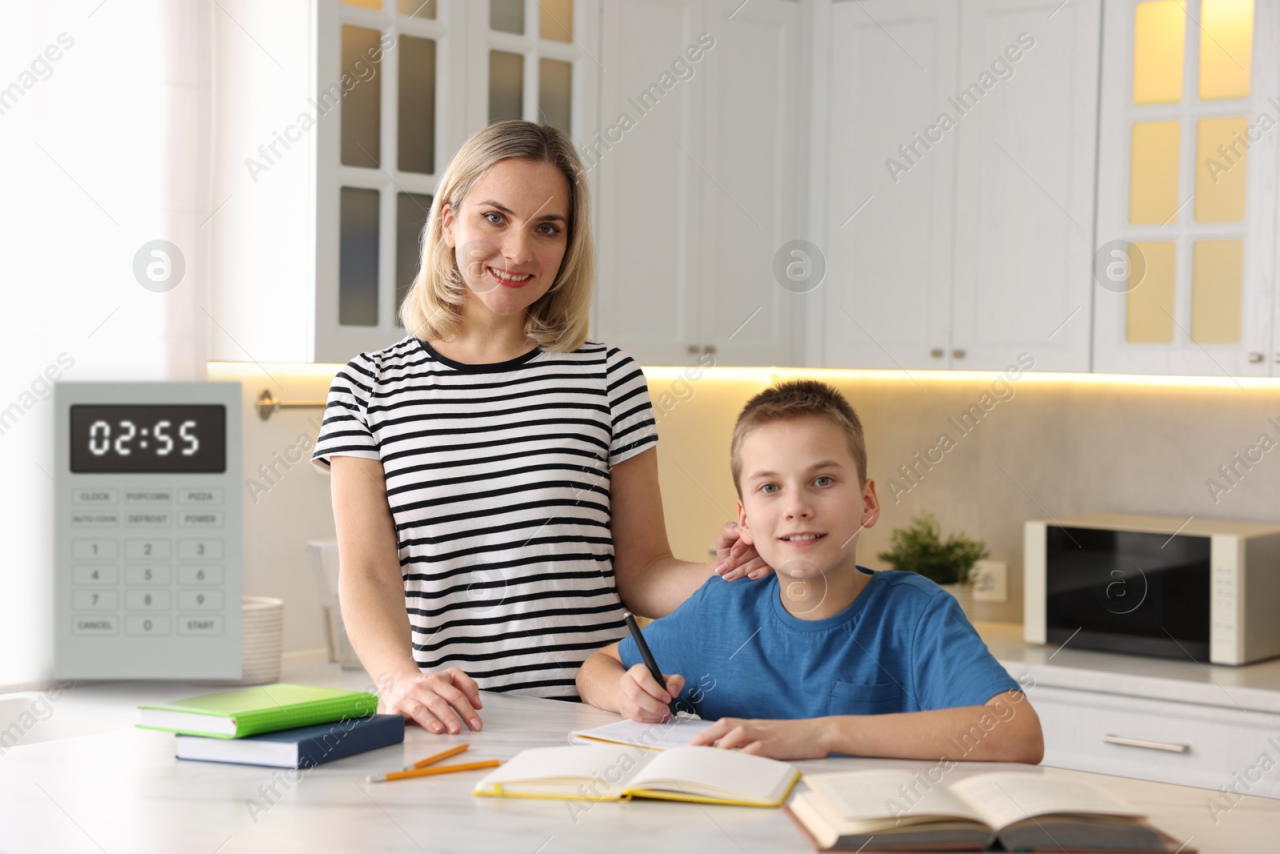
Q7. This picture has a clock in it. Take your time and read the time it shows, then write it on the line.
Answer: 2:55
